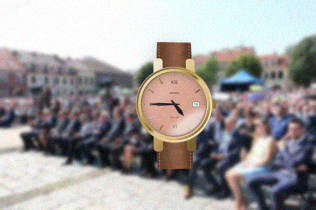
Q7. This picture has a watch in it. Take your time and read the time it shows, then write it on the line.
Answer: 4:45
